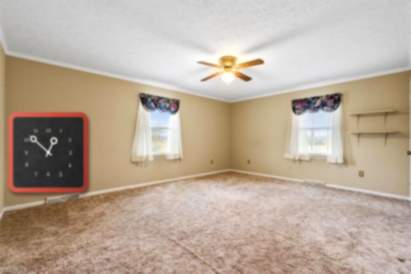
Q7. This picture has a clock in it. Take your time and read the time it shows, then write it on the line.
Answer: 12:52
